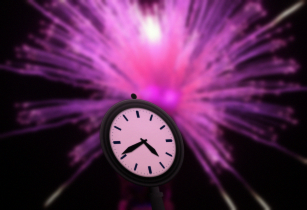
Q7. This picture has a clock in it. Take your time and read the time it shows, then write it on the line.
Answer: 4:41
